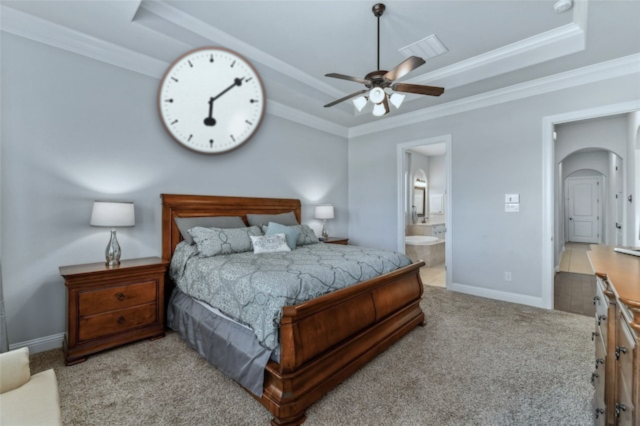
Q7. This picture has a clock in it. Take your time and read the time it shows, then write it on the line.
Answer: 6:09
